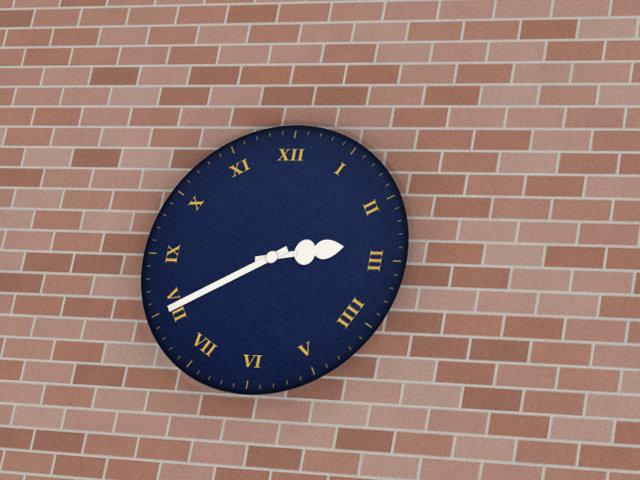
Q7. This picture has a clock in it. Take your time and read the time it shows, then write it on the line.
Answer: 2:40
